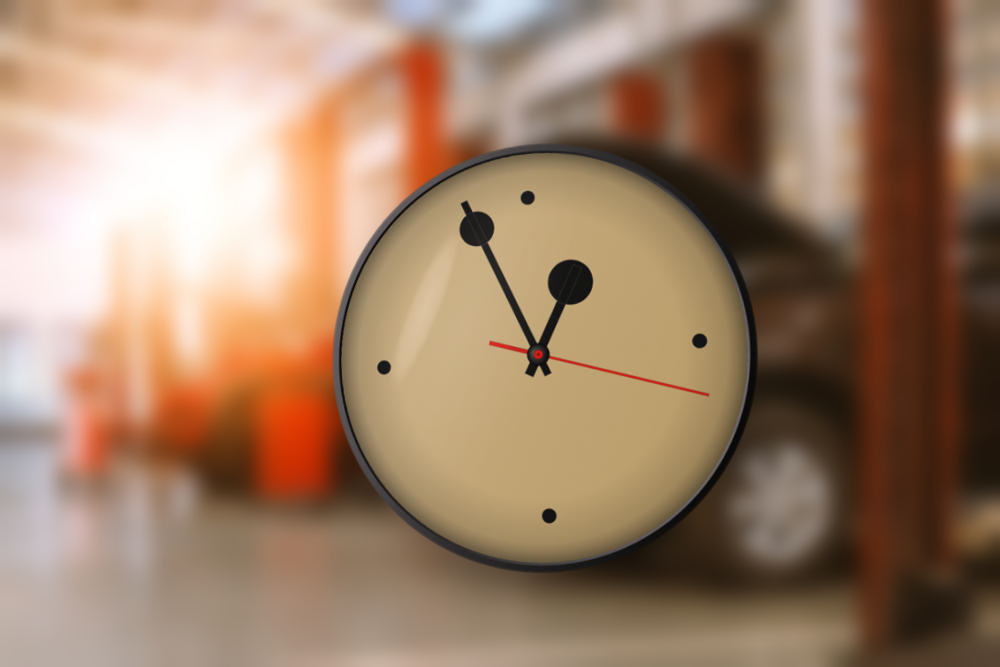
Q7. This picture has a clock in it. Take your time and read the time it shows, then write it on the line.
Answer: 12:56:18
